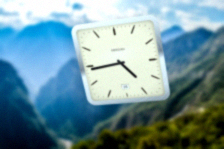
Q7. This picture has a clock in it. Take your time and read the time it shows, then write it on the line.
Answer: 4:44
